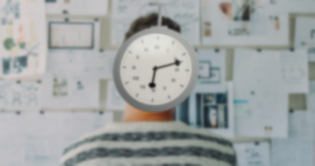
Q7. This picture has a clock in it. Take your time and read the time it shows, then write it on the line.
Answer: 6:12
